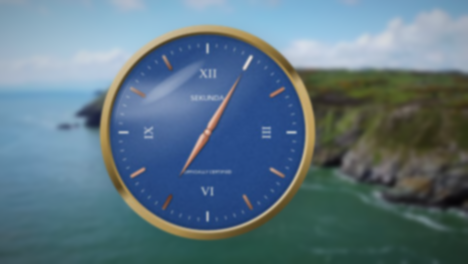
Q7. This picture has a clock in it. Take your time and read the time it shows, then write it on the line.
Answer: 7:05
